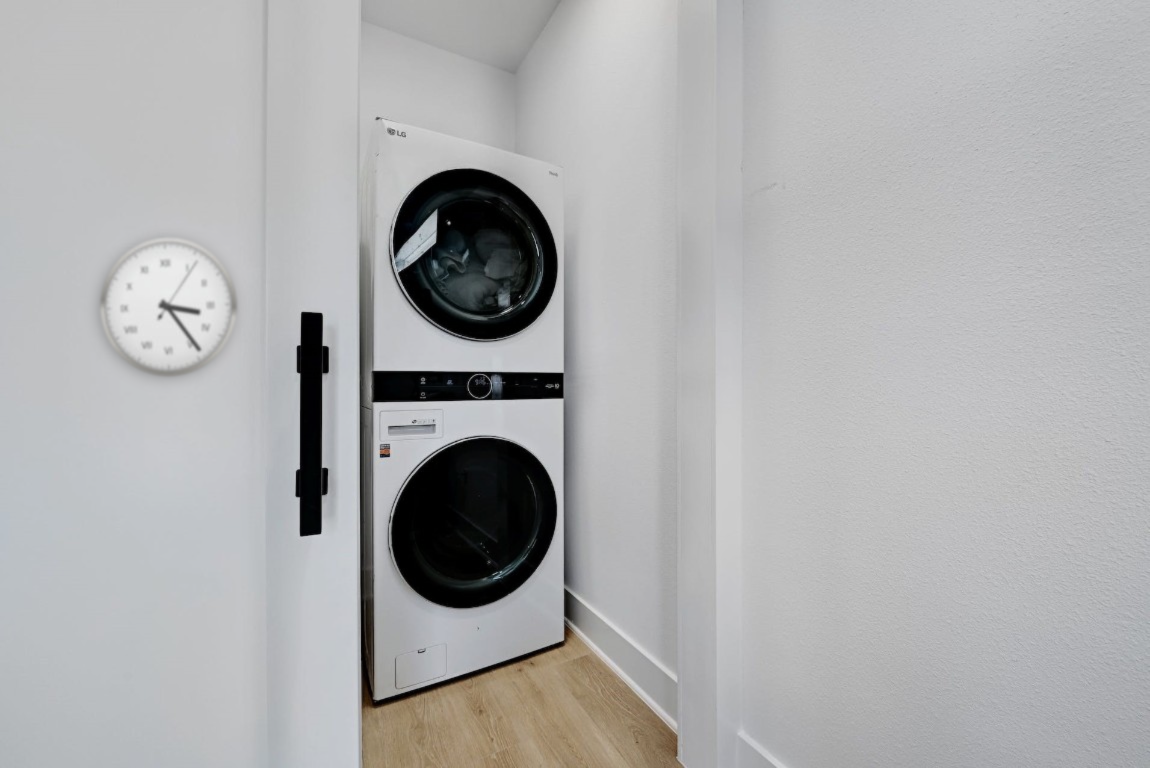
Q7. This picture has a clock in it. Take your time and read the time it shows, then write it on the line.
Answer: 3:24:06
